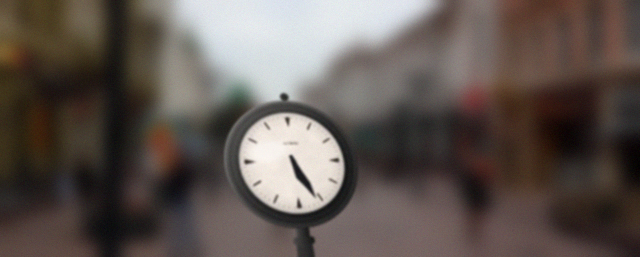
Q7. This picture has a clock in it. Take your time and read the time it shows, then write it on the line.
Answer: 5:26
